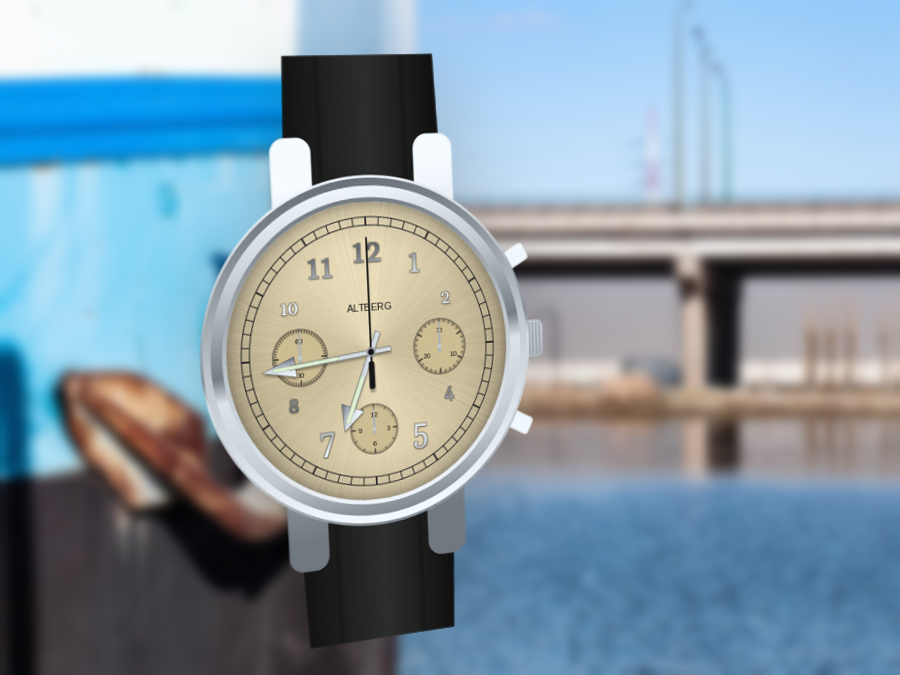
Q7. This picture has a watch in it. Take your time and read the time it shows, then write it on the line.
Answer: 6:44
